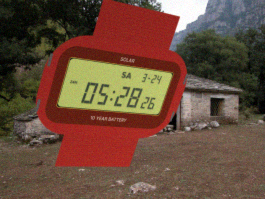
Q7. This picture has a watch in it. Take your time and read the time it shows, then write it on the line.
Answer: 5:28:26
